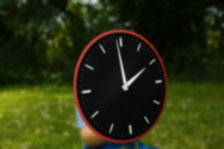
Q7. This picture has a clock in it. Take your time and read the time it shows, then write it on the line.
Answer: 1:59
